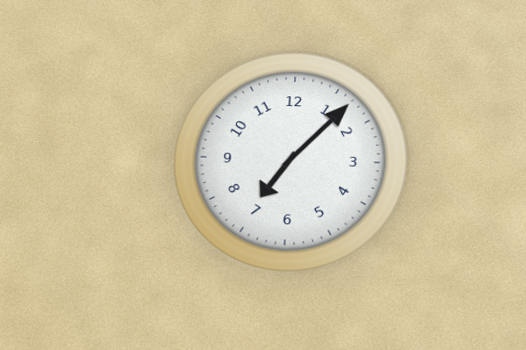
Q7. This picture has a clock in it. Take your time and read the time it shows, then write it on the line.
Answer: 7:07
